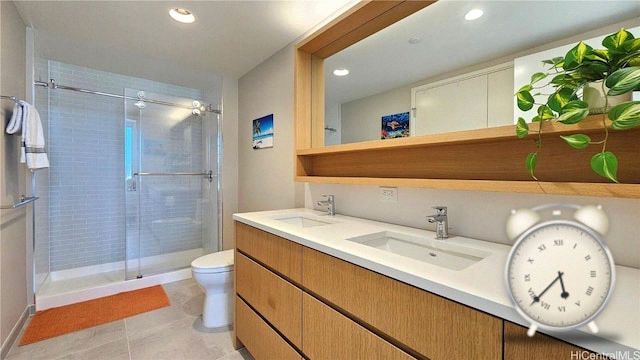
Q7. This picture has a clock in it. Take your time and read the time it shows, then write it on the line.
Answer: 5:38
